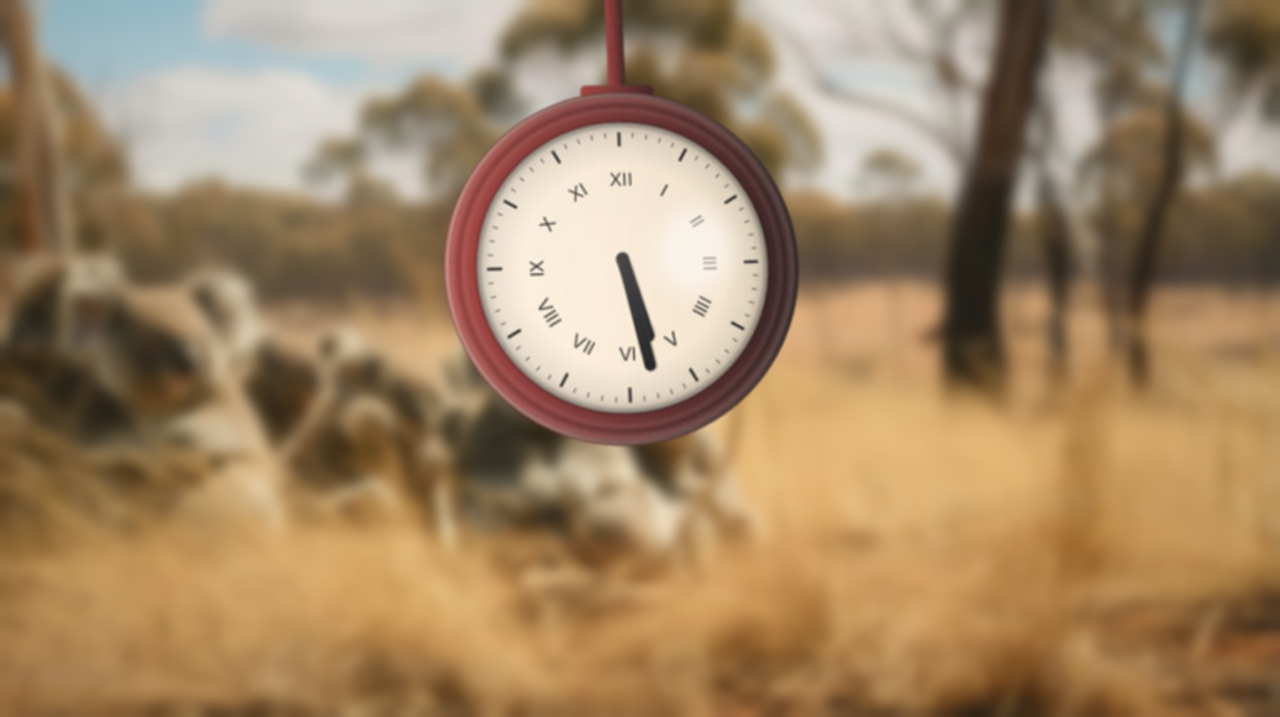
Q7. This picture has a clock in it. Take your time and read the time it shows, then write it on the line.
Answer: 5:28
